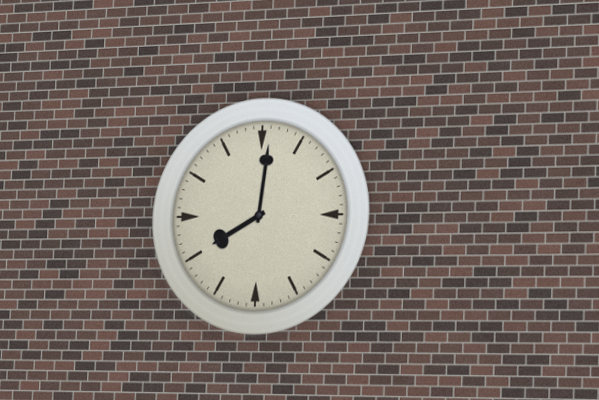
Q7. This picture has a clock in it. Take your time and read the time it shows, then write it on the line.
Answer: 8:01
